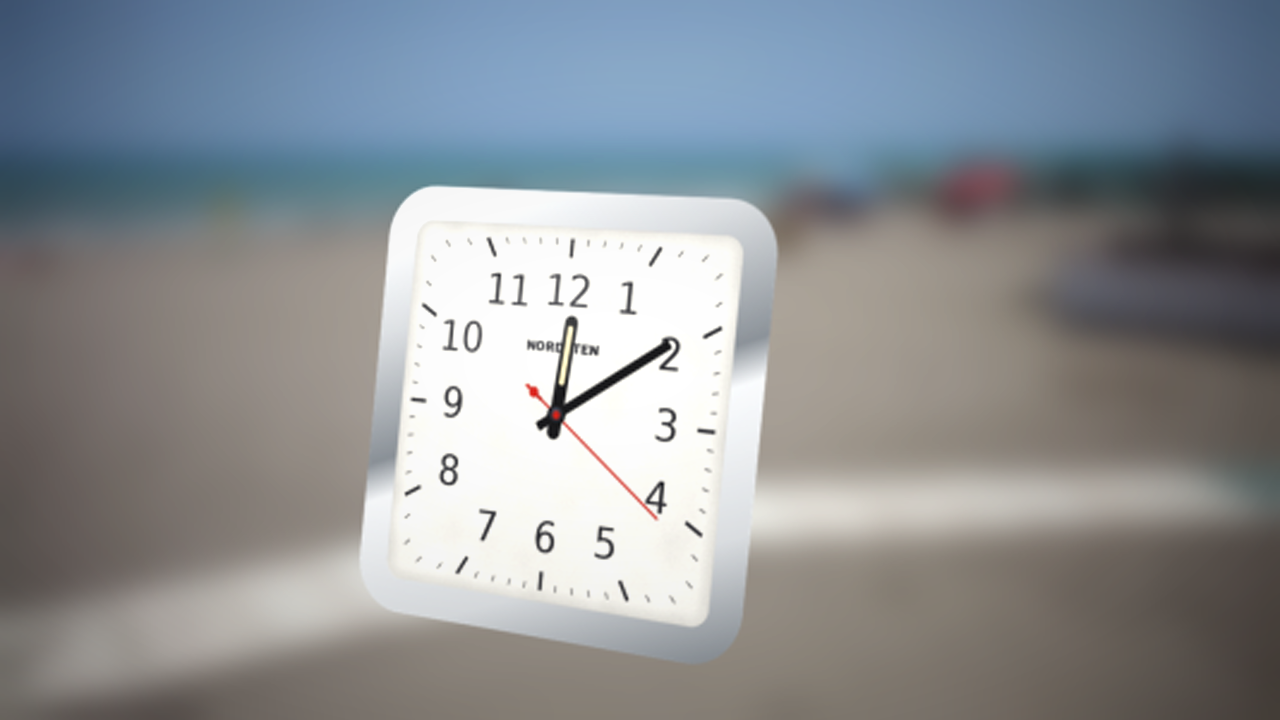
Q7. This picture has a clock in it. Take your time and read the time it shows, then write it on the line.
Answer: 12:09:21
